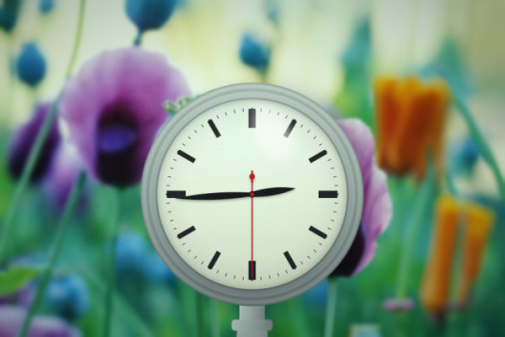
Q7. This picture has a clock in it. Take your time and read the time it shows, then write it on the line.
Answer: 2:44:30
